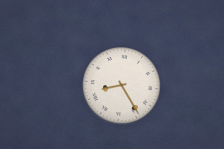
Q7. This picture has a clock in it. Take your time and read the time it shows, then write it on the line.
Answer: 8:24
